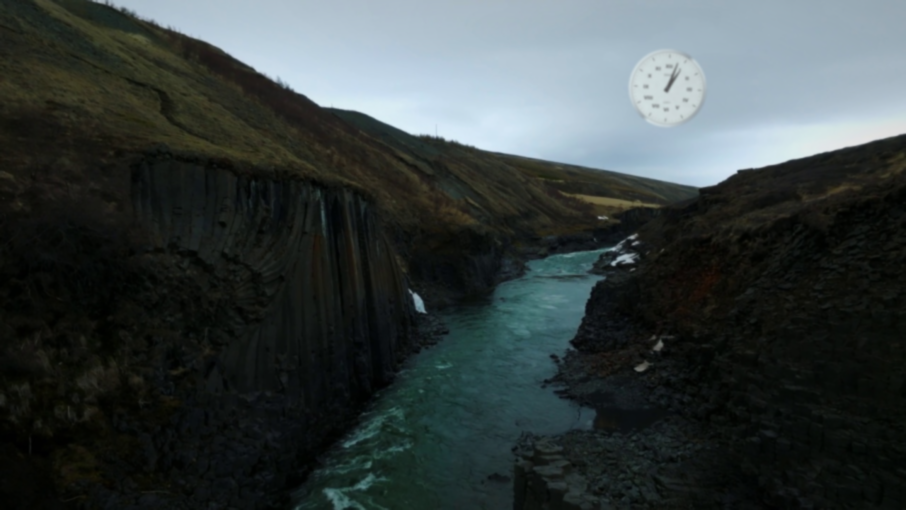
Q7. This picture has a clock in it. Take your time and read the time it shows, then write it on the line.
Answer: 1:03
